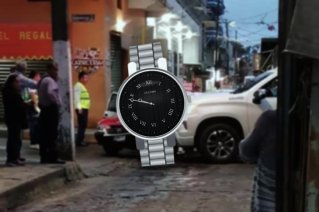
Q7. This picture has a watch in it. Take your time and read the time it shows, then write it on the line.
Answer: 9:48
